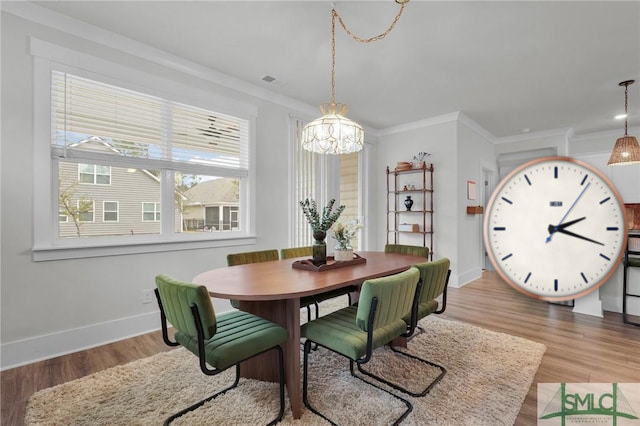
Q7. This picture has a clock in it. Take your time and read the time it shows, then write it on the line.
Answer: 2:18:06
